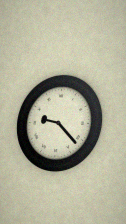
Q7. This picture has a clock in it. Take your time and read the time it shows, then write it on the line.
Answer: 9:22
